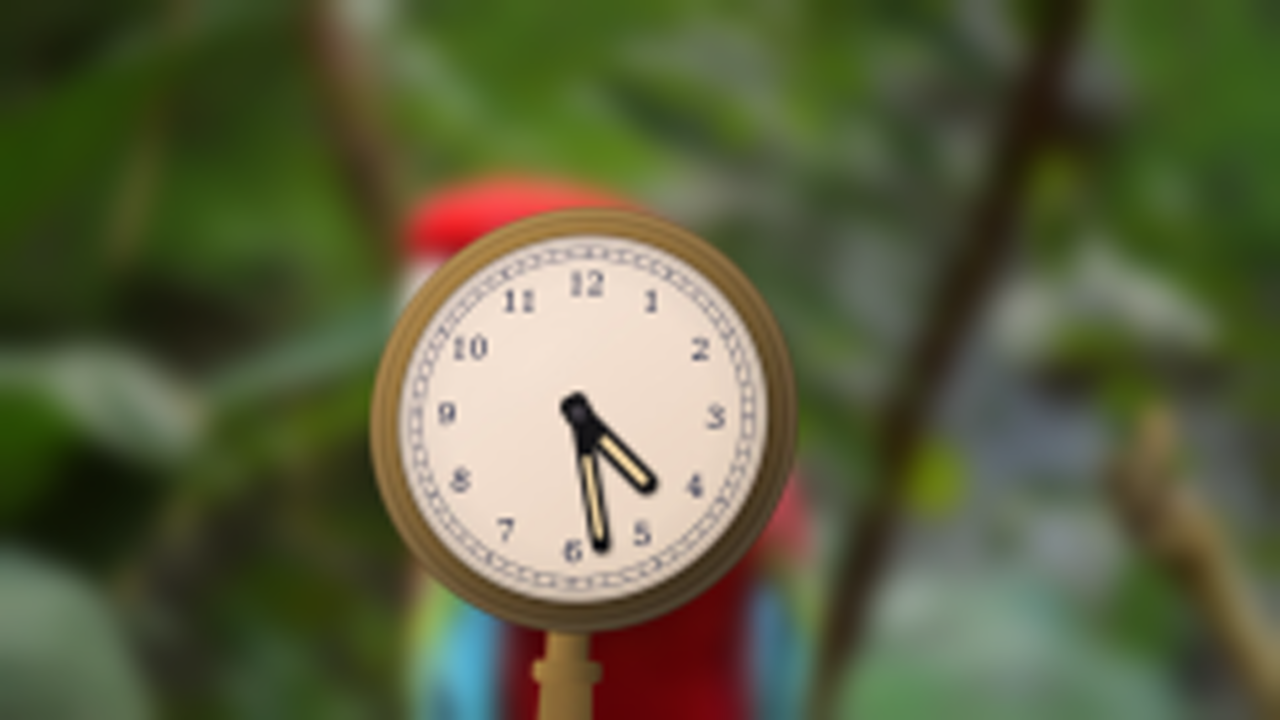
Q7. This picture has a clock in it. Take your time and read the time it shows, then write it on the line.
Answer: 4:28
